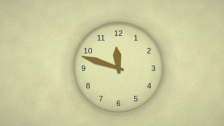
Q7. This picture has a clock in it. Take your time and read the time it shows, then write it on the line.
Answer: 11:48
